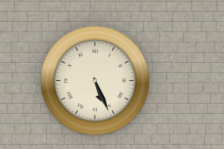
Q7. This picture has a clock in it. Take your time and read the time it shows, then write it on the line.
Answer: 5:26
